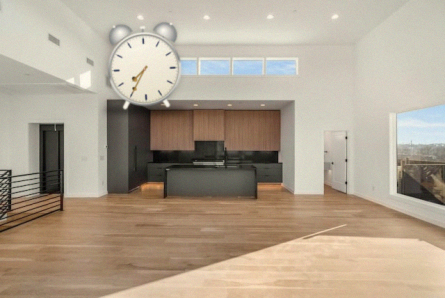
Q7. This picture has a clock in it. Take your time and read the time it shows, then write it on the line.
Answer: 7:35
